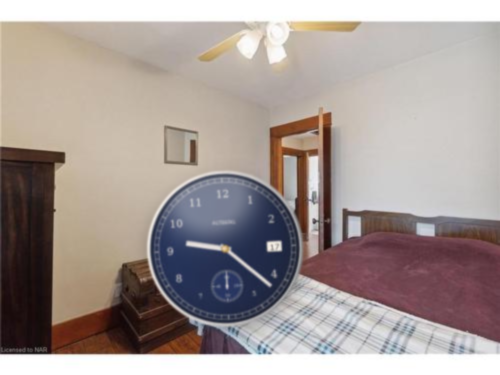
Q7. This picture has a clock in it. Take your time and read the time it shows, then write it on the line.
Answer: 9:22
